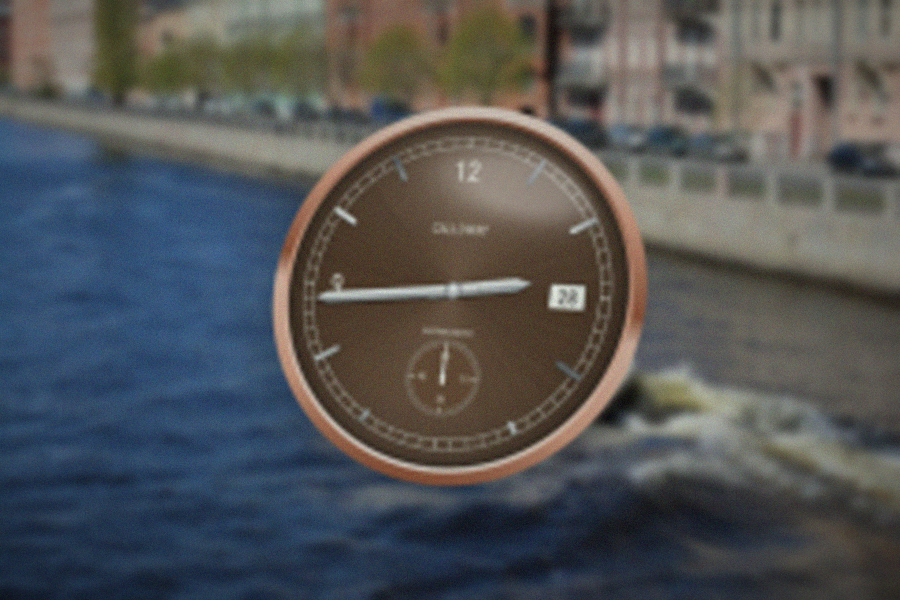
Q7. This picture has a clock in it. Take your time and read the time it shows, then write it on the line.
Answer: 2:44
